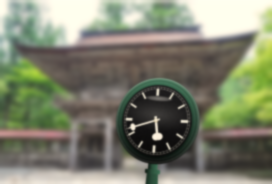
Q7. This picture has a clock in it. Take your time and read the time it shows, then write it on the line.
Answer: 5:42
